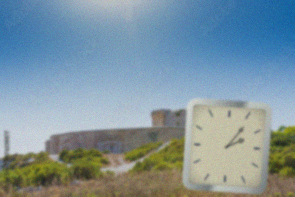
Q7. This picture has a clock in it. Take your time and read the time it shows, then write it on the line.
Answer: 2:06
